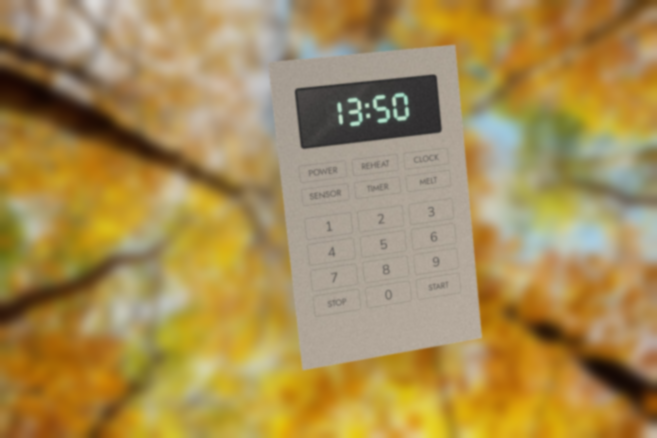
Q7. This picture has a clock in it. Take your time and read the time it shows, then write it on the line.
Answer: 13:50
